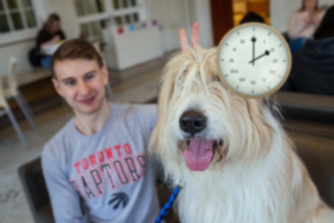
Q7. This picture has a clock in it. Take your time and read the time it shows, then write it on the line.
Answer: 2:00
